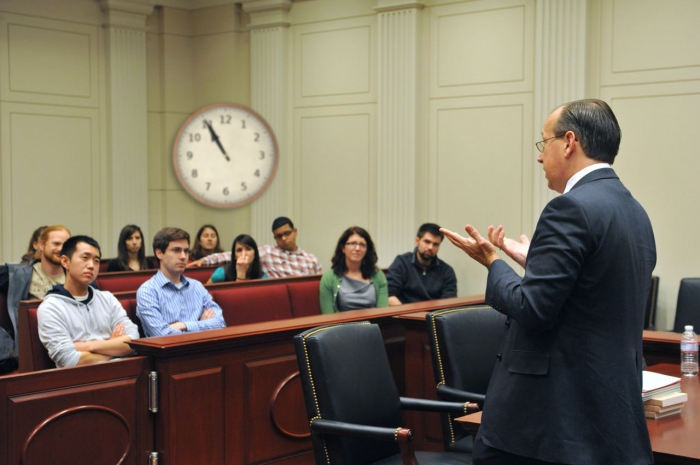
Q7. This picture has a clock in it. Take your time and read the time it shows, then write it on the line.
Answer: 10:55
